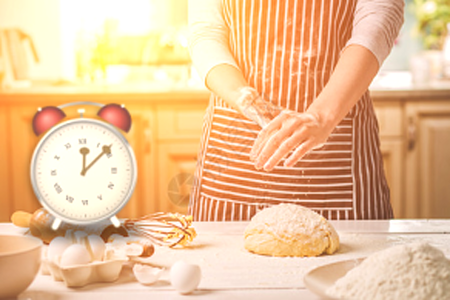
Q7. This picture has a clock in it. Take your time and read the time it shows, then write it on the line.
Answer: 12:08
